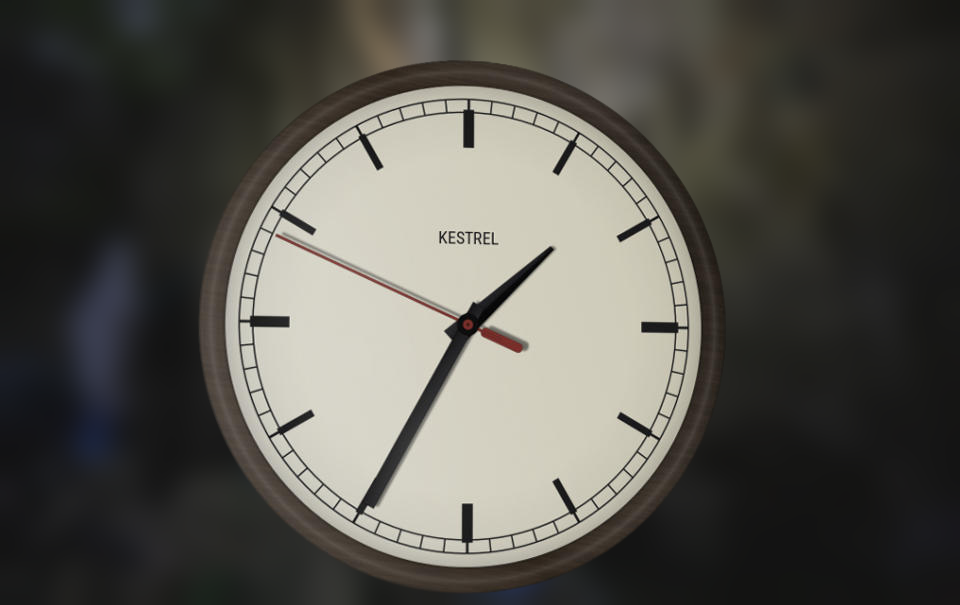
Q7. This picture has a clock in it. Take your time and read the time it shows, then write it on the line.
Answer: 1:34:49
